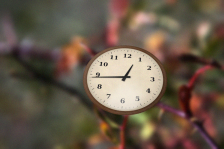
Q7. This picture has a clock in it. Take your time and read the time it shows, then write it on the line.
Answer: 12:44
